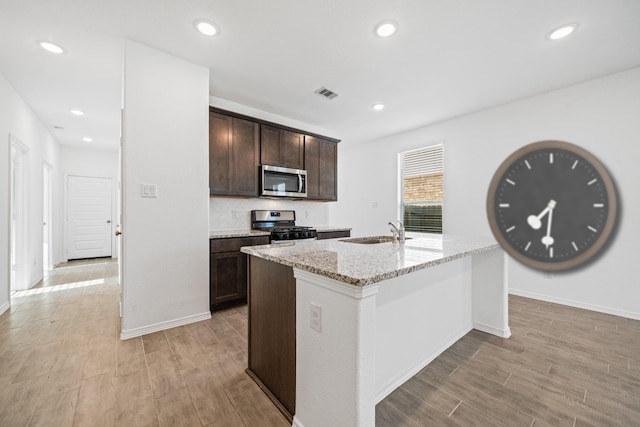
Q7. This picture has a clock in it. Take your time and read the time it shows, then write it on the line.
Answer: 7:31
